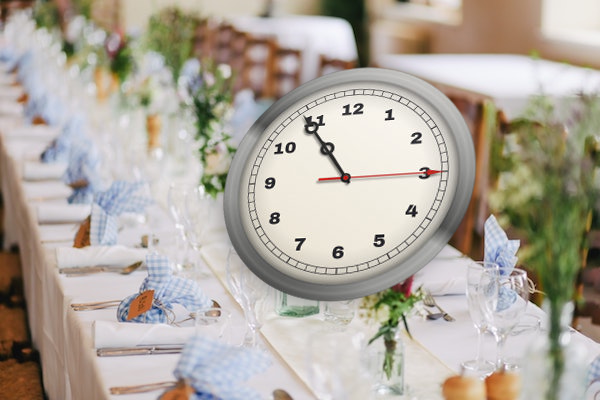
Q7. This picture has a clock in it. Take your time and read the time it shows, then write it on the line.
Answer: 10:54:15
